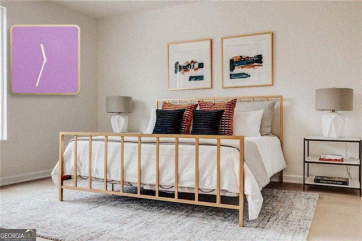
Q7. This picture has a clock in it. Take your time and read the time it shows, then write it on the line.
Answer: 11:33
